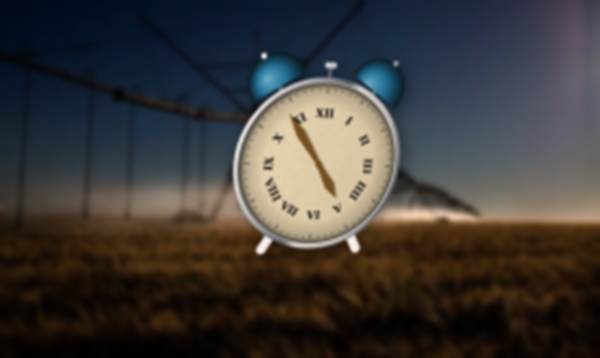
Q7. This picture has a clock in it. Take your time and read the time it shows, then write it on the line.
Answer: 4:54
